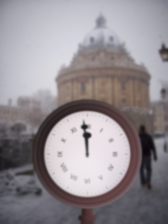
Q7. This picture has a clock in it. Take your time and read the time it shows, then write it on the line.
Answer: 11:59
